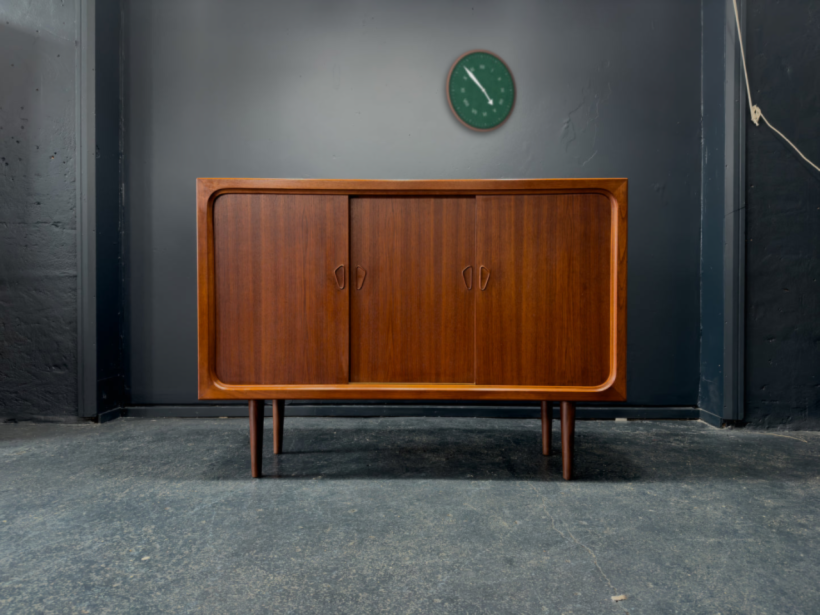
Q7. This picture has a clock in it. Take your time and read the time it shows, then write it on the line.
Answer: 4:53
